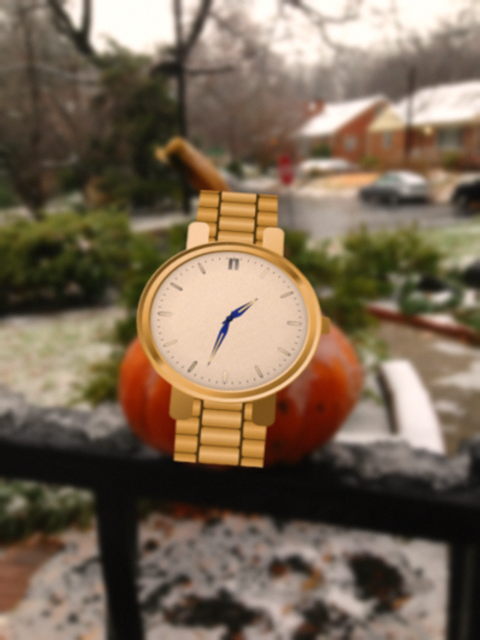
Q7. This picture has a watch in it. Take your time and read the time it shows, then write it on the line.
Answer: 1:33
